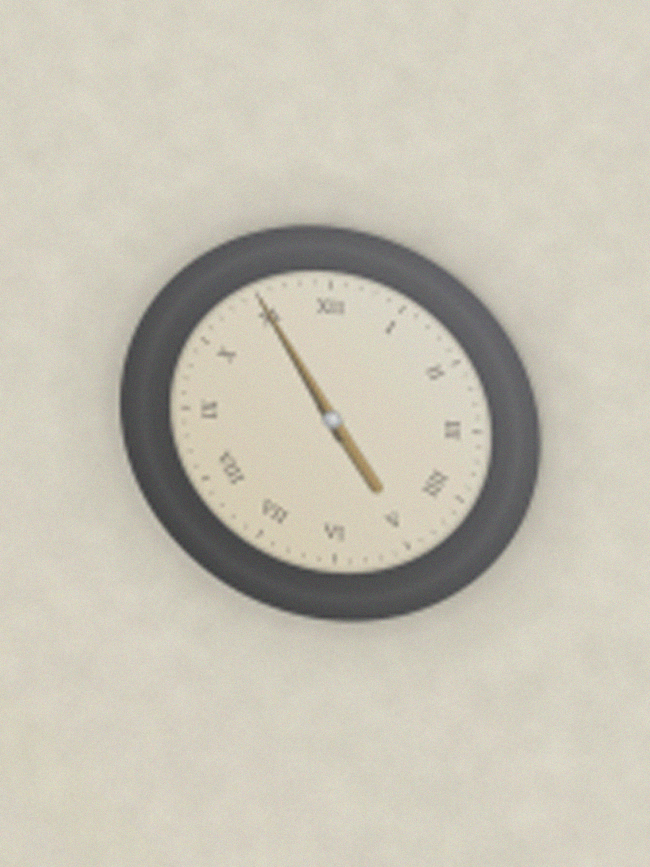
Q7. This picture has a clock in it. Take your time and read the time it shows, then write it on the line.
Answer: 4:55
